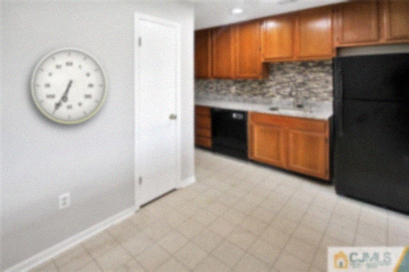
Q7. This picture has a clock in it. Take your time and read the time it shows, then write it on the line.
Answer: 6:35
